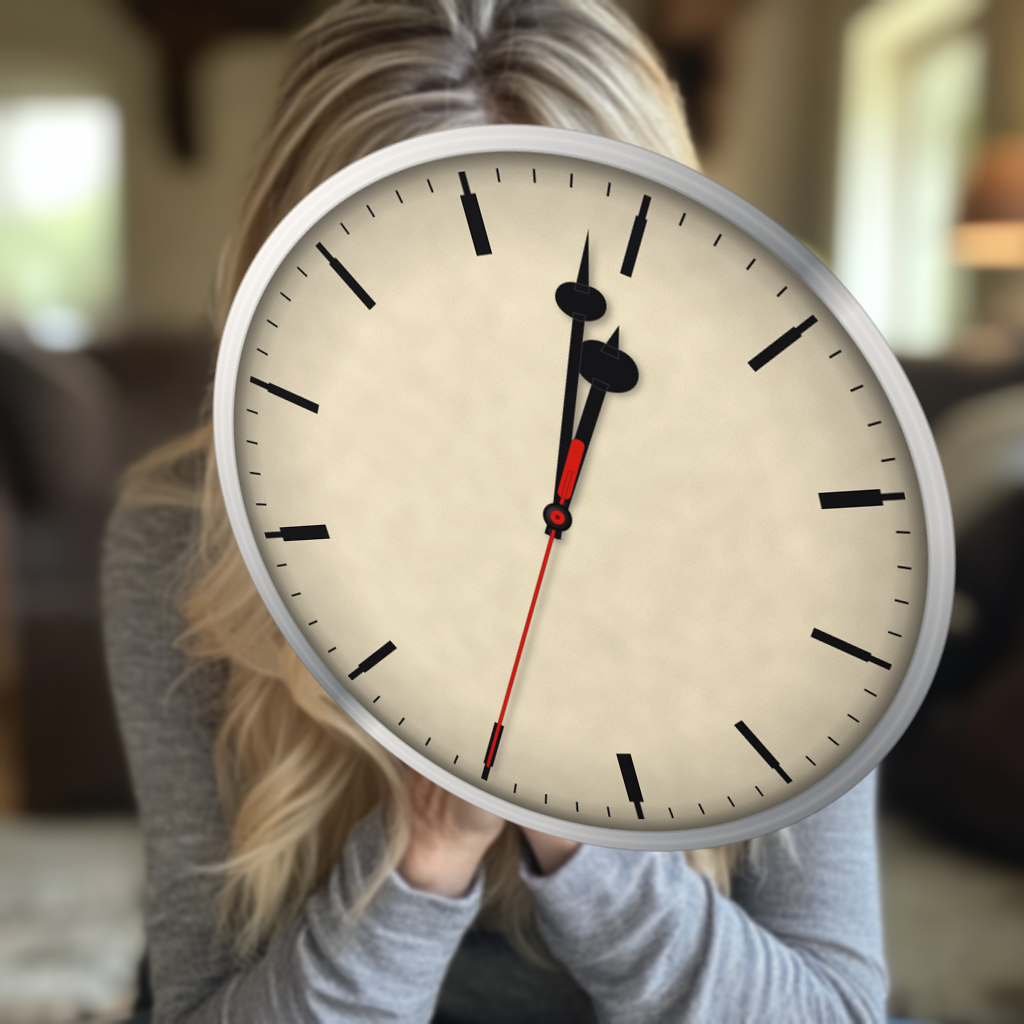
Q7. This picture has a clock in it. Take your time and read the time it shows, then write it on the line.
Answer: 1:03:35
